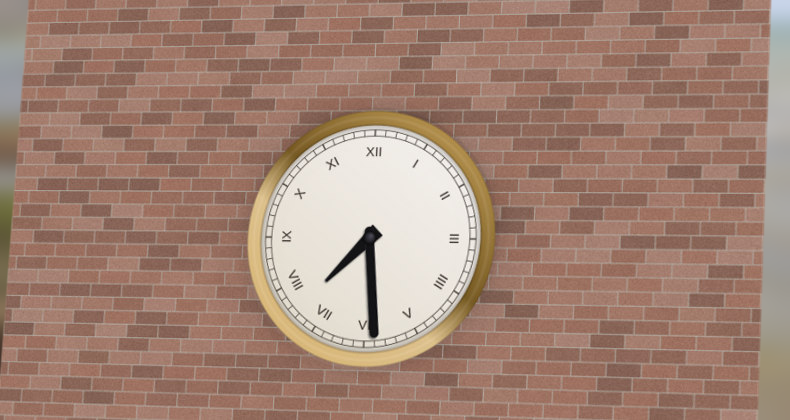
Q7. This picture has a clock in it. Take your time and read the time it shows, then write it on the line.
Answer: 7:29
